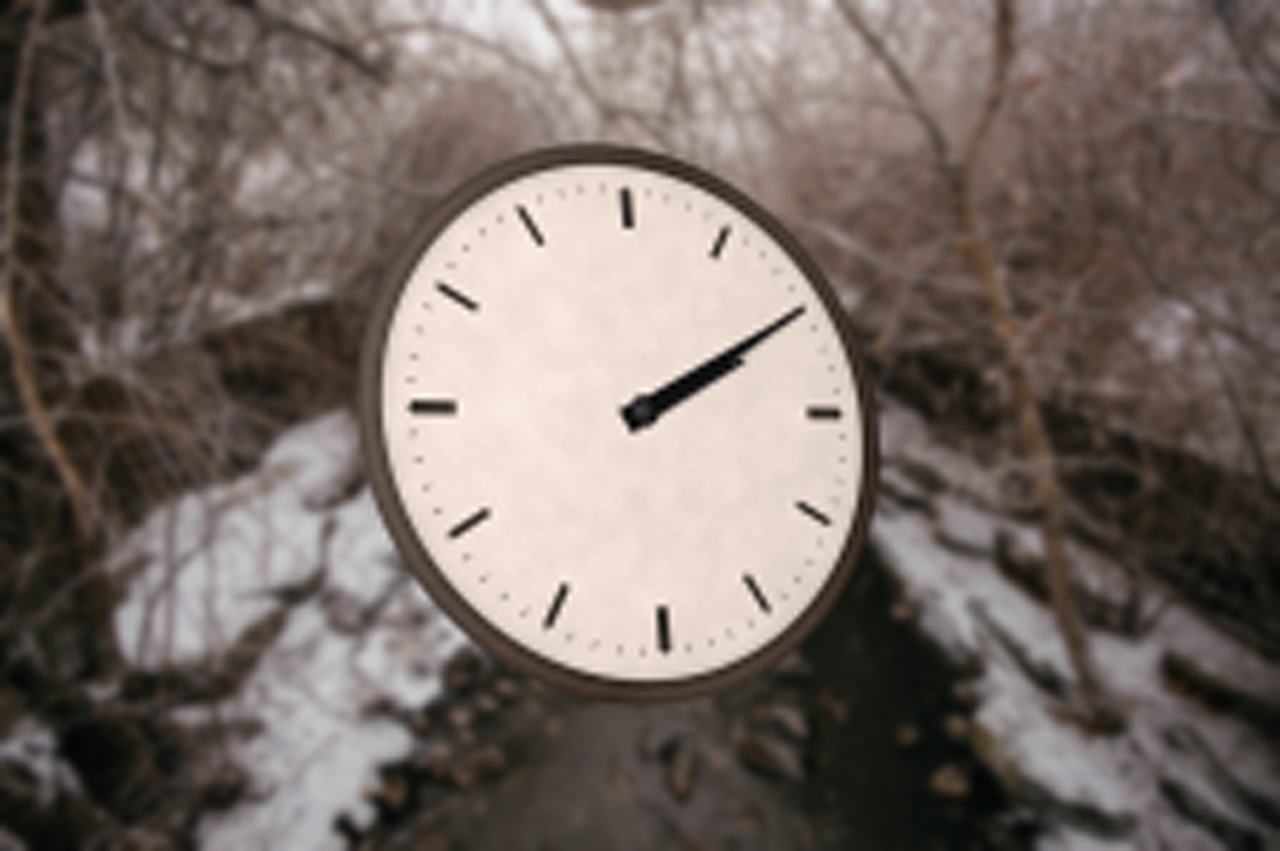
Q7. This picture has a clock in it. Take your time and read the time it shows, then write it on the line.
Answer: 2:10
